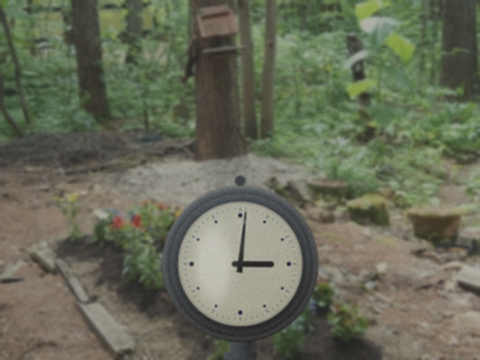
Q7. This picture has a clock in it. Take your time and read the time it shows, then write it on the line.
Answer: 3:01
